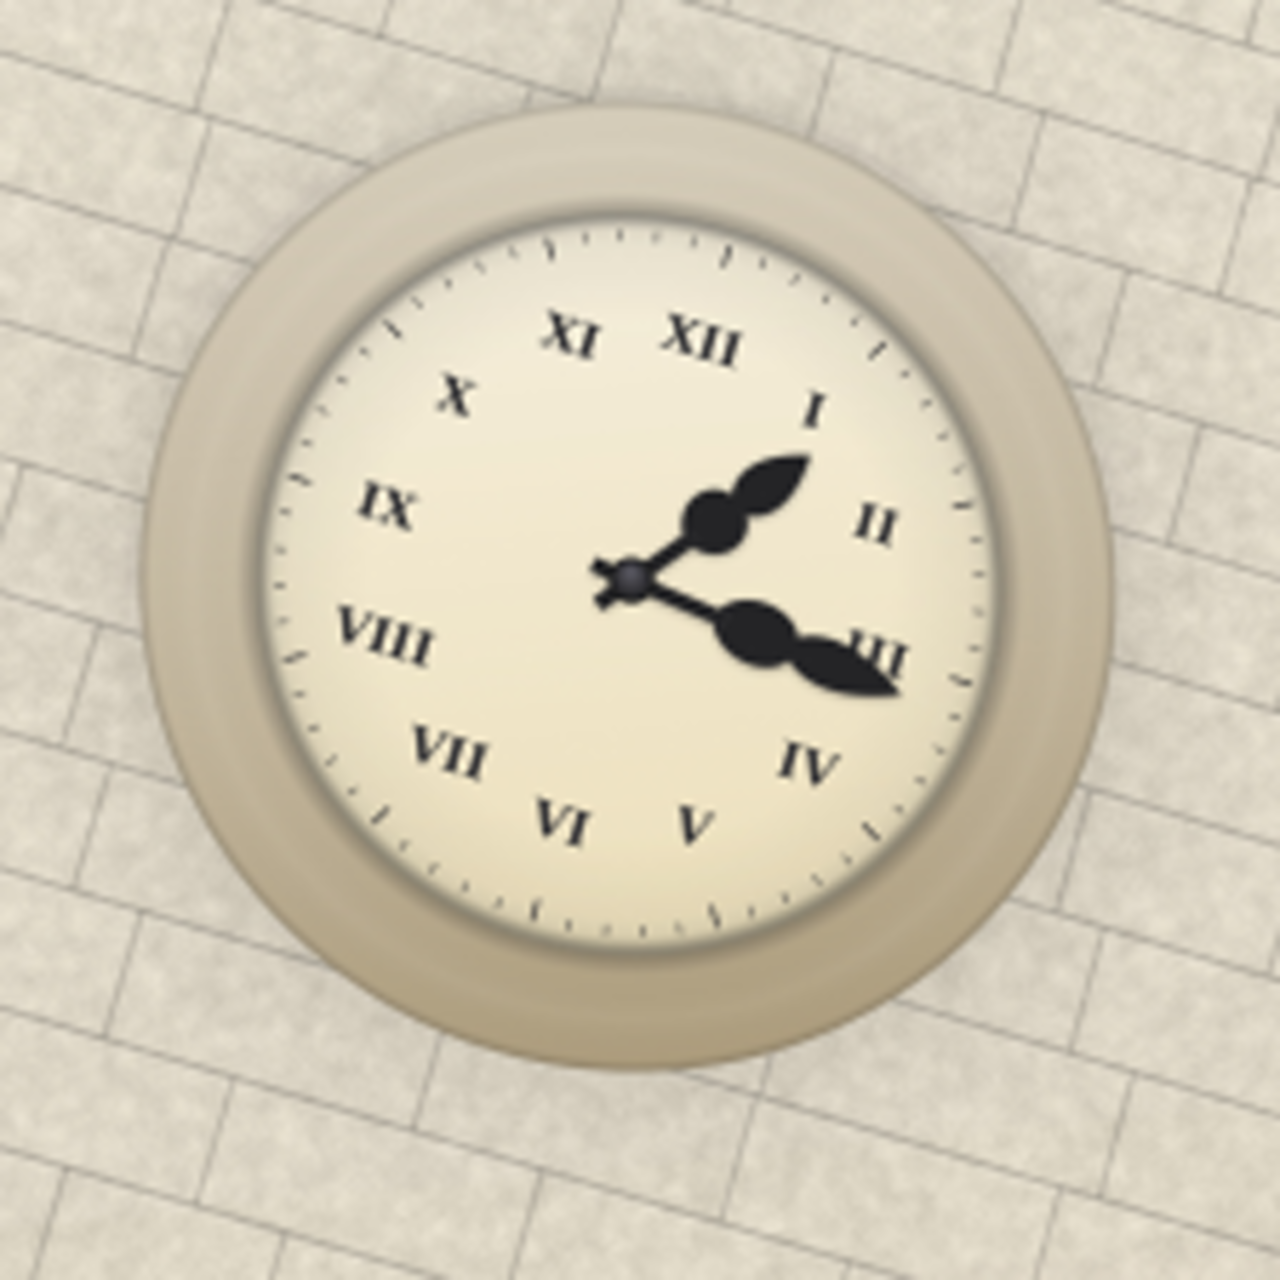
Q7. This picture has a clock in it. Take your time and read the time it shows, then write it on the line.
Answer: 1:16
